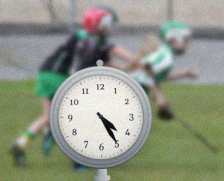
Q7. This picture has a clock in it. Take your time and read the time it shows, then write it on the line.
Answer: 4:25
